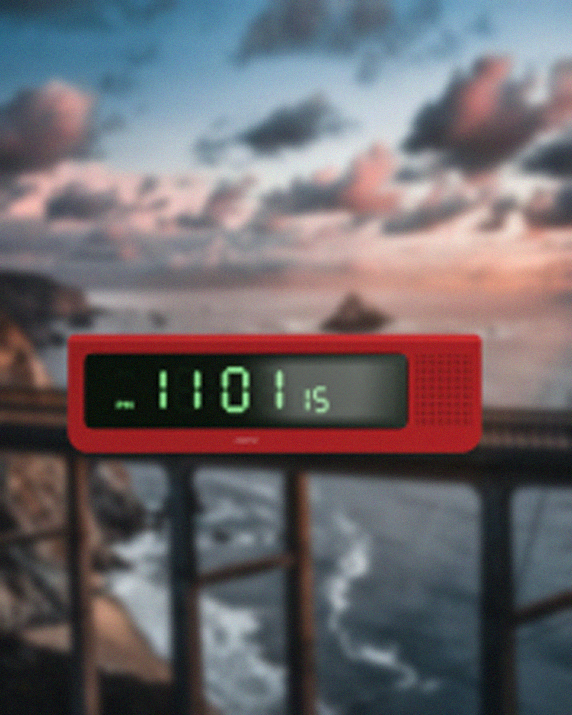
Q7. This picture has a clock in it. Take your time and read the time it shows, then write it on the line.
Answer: 11:01:15
